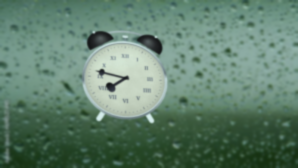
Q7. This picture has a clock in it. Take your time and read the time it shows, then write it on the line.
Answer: 7:47
